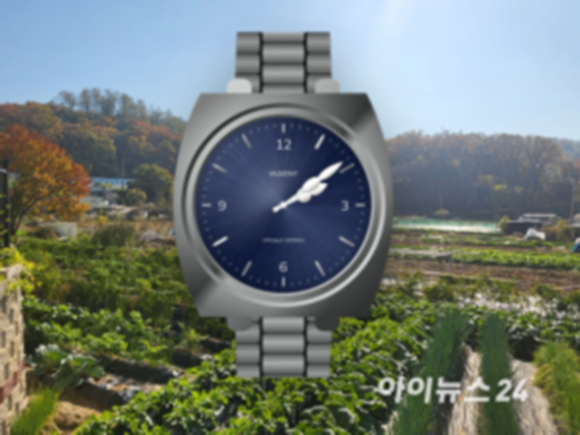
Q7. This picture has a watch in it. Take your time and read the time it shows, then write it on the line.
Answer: 2:09
